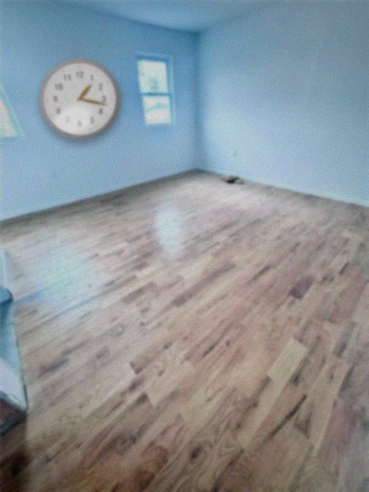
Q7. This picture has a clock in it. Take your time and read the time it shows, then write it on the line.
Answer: 1:17
